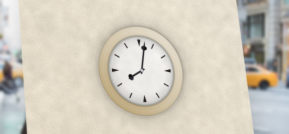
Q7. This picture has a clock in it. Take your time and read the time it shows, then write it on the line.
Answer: 8:02
